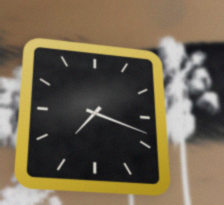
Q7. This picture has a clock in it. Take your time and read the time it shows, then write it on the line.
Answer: 7:18
